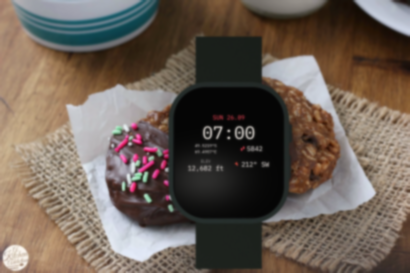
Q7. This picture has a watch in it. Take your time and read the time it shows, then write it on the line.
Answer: 7:00
